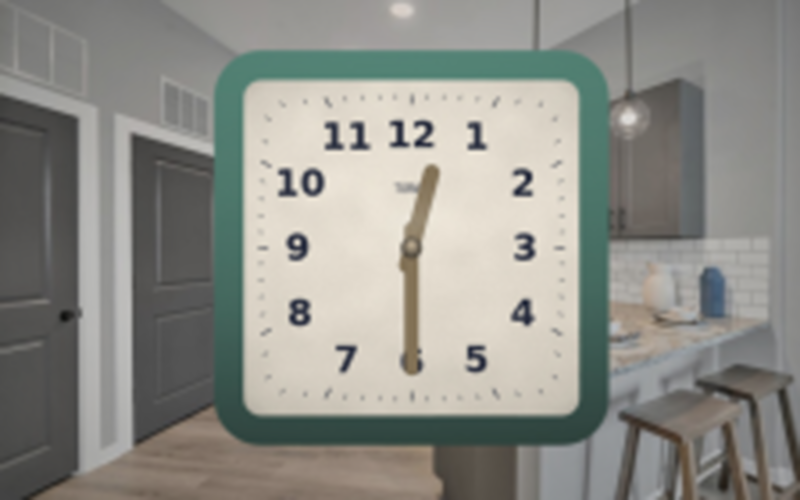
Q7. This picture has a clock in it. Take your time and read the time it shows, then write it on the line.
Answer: 12:30
